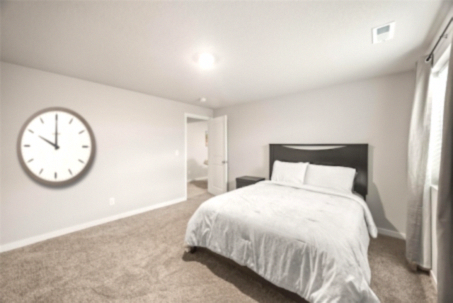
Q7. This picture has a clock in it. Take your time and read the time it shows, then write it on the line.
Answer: 10:00
